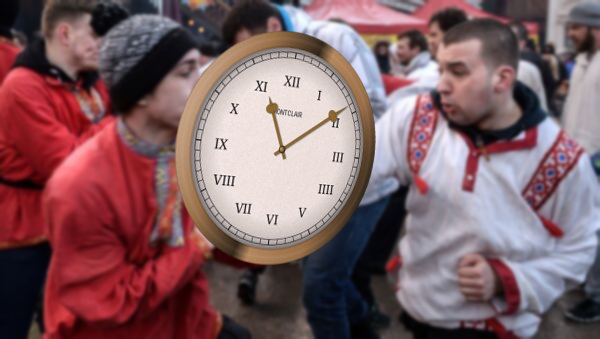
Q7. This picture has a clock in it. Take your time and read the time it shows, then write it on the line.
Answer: 11:09
